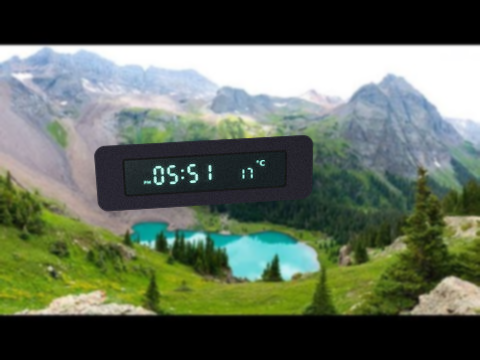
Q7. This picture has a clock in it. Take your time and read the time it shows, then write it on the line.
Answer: 5:51
